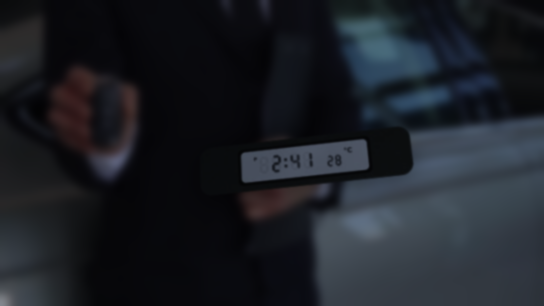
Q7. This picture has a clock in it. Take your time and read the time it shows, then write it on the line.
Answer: 2:41
